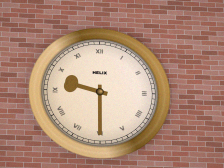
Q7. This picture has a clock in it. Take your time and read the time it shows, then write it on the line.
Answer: 9:30
